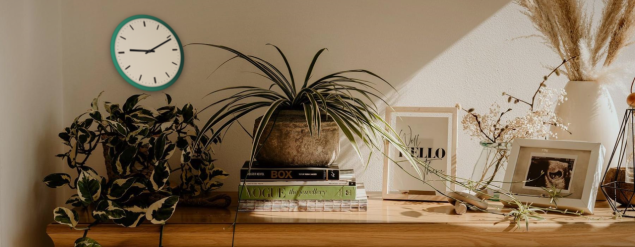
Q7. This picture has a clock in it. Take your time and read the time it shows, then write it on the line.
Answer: 9:11
